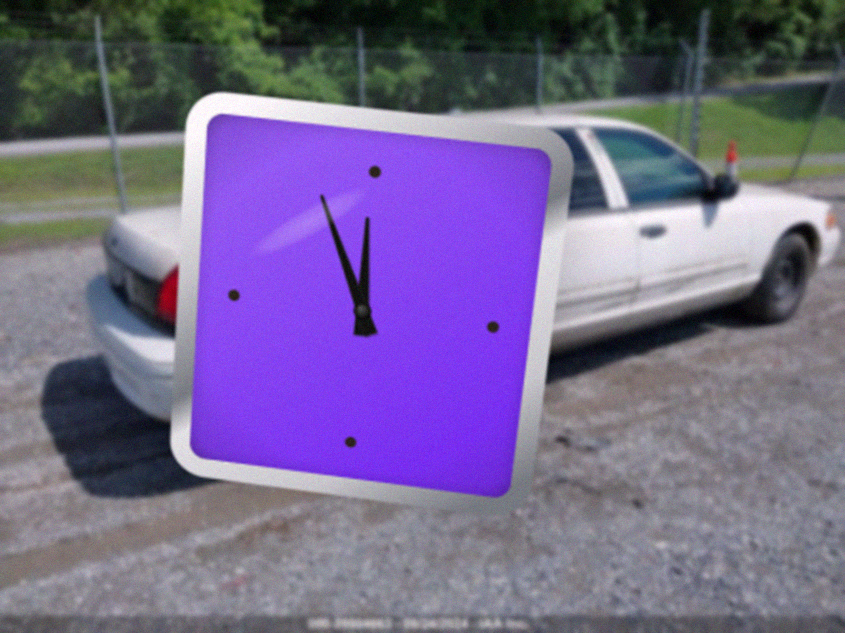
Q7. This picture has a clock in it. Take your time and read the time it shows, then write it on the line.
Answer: 11:56
